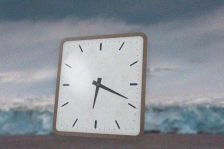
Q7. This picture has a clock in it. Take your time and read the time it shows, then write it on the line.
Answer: 6:19
